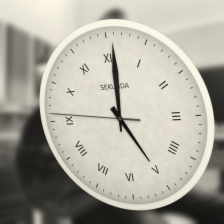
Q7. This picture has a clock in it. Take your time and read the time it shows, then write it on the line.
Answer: 5:00:46
